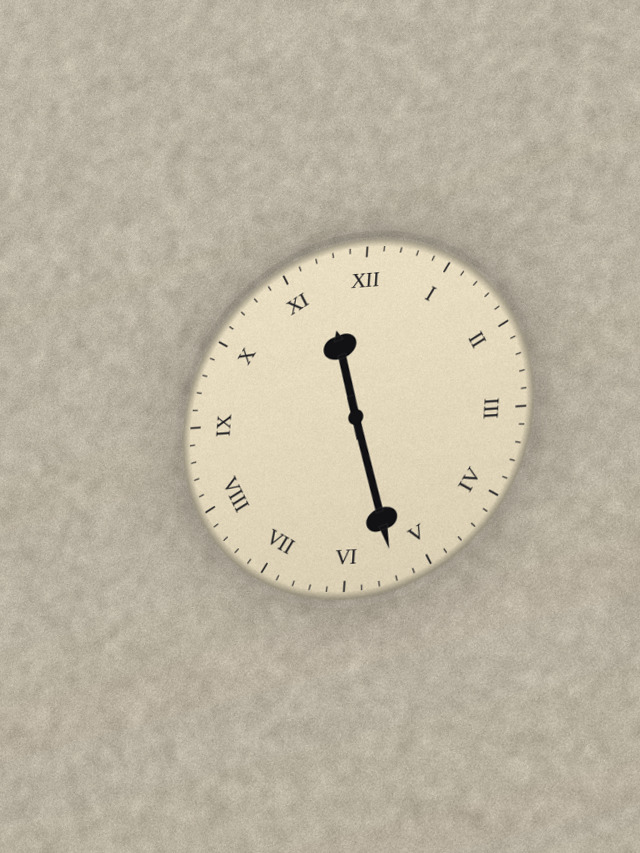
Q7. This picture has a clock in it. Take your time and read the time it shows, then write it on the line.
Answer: 11:27
